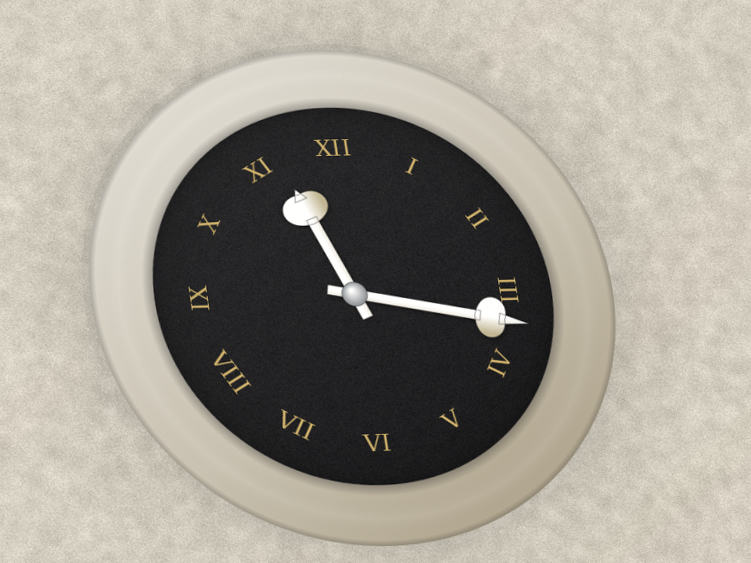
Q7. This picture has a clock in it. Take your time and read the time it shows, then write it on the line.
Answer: 11:17
